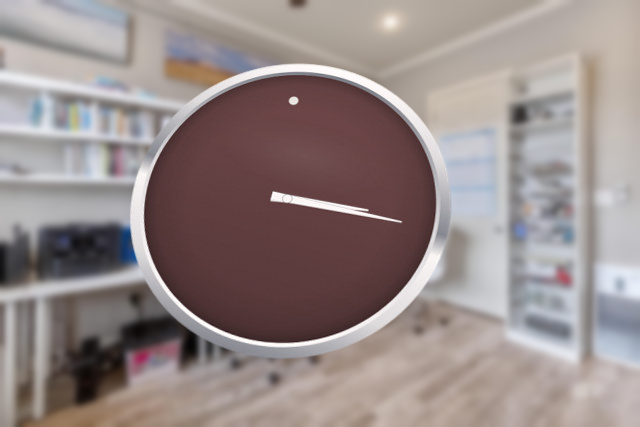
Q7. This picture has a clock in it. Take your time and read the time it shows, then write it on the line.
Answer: 3:17
